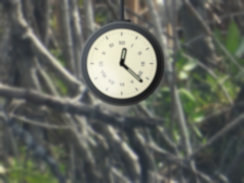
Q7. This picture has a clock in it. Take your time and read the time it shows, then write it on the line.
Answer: 12:22
